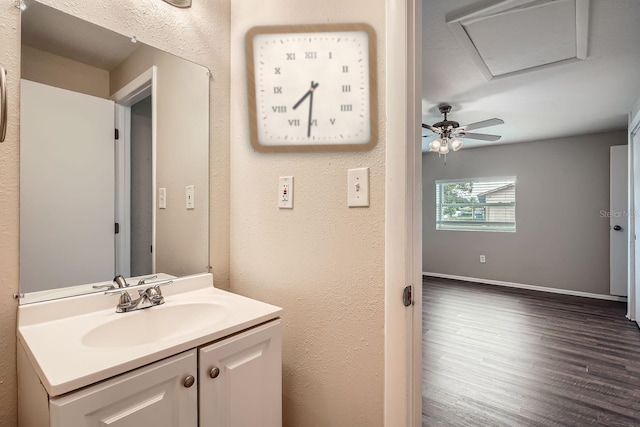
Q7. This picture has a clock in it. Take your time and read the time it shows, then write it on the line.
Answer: 7:31
